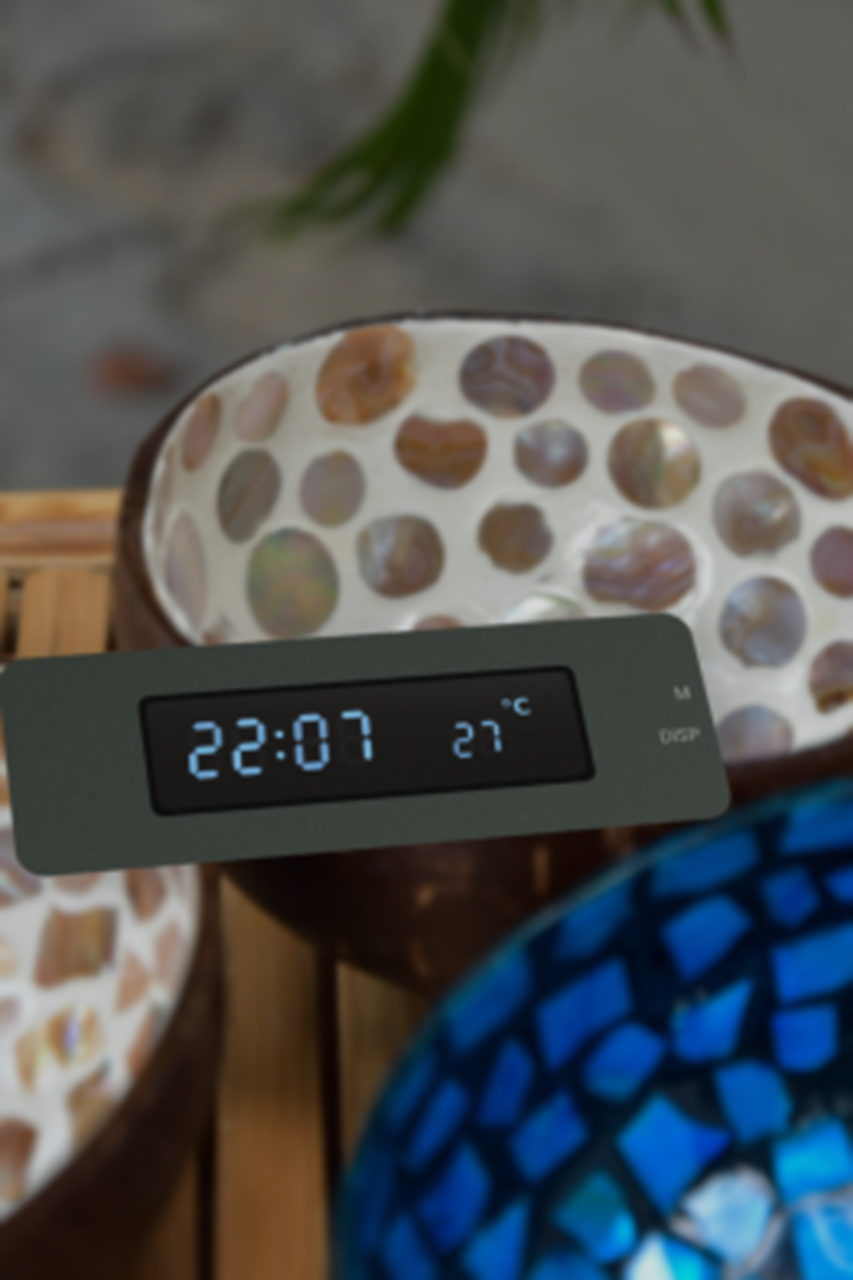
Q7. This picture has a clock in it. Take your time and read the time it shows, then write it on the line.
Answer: 22:07
